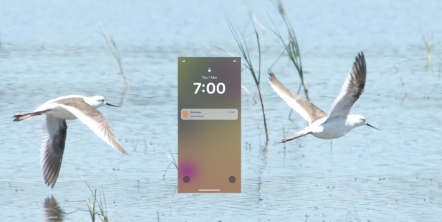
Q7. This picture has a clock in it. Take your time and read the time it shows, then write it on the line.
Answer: 7:00
